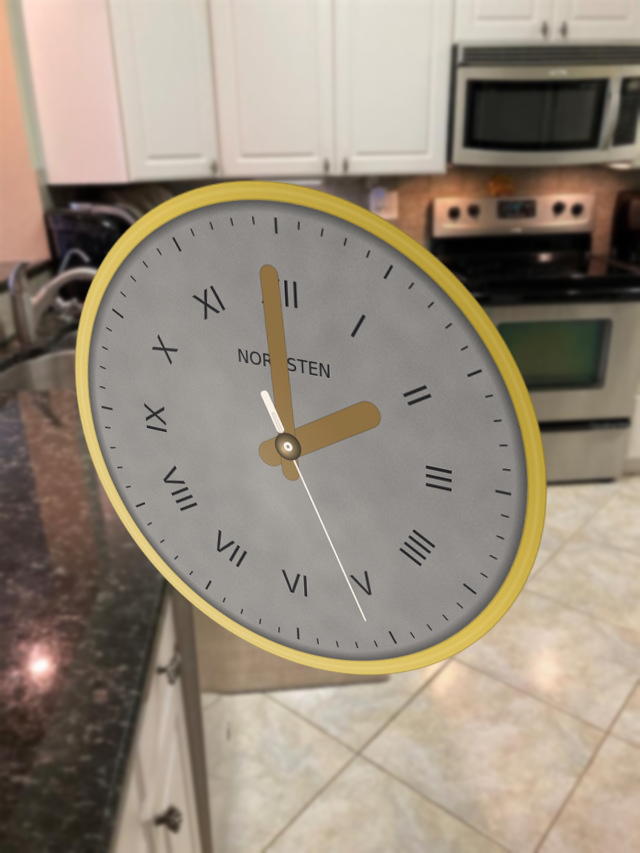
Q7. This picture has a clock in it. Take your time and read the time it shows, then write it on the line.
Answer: 1:59:26
